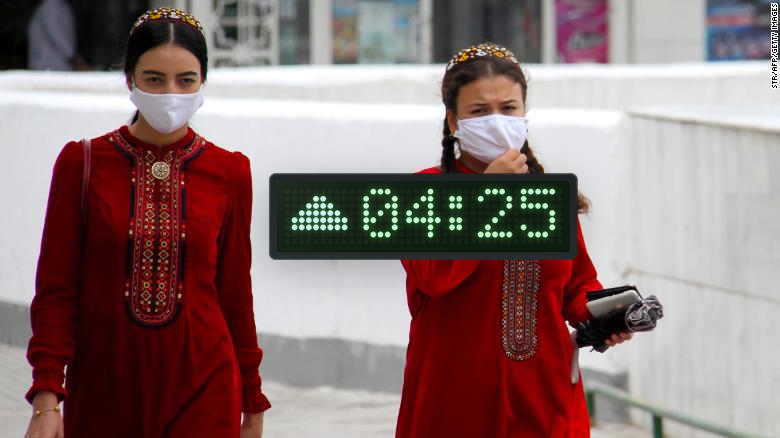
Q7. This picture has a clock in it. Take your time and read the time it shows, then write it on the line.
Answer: 4:25
